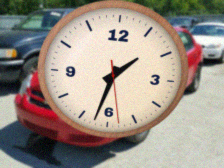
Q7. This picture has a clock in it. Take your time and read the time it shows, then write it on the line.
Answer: 1:32:28
